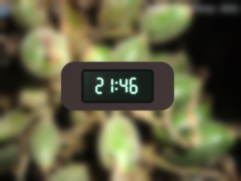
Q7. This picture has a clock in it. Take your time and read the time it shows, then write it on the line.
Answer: 21:46
